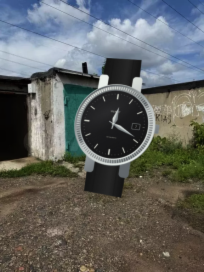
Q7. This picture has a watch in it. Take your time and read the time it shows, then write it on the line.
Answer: 12:19
